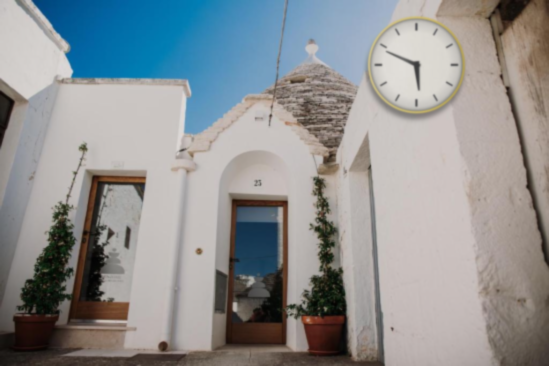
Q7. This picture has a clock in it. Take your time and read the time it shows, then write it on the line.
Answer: 5:49
